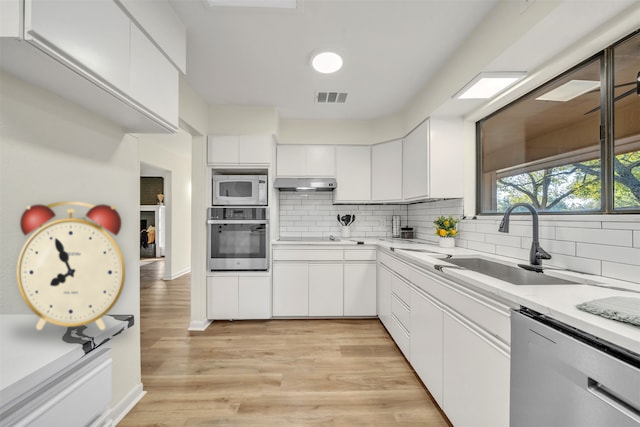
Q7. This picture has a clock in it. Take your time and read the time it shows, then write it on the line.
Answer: 7:56
